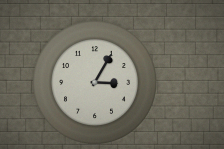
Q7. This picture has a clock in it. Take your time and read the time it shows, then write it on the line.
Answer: 3:05
